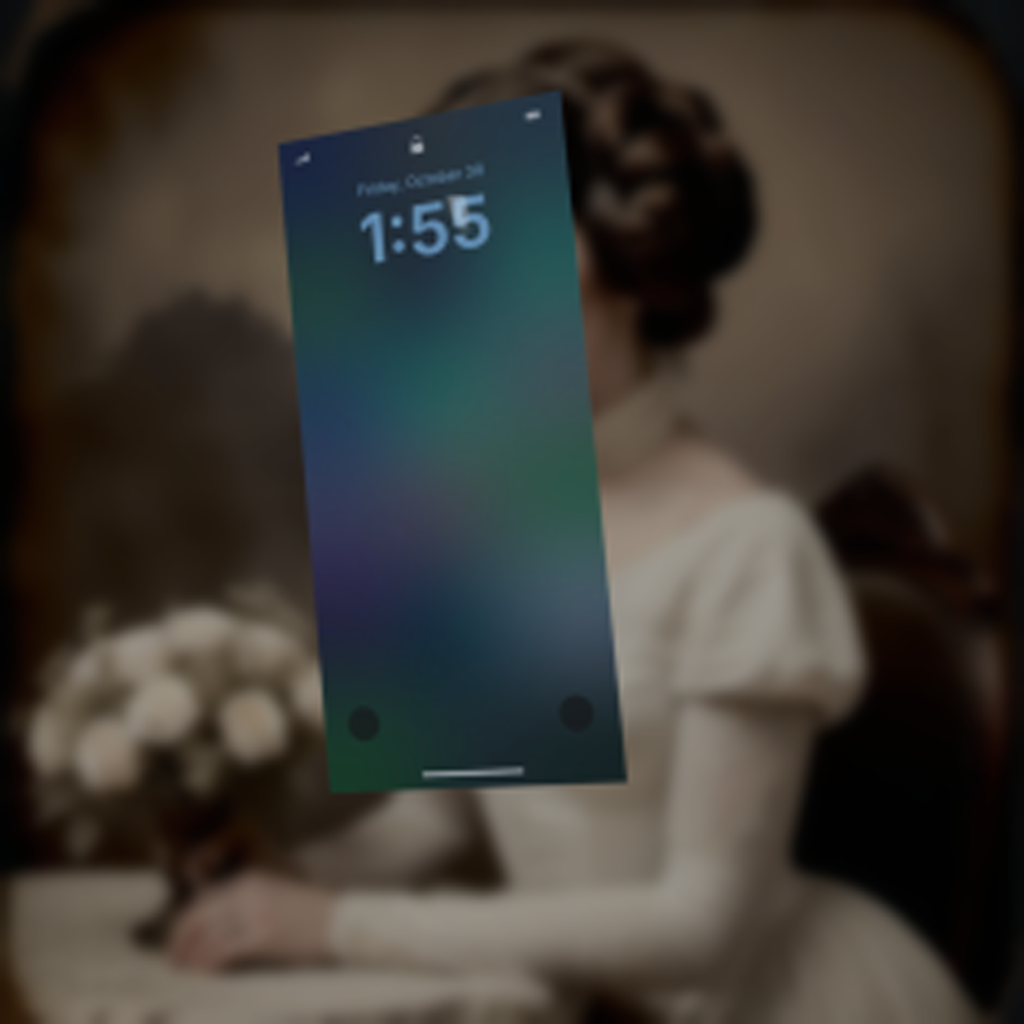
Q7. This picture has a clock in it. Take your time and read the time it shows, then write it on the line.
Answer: 1:55
